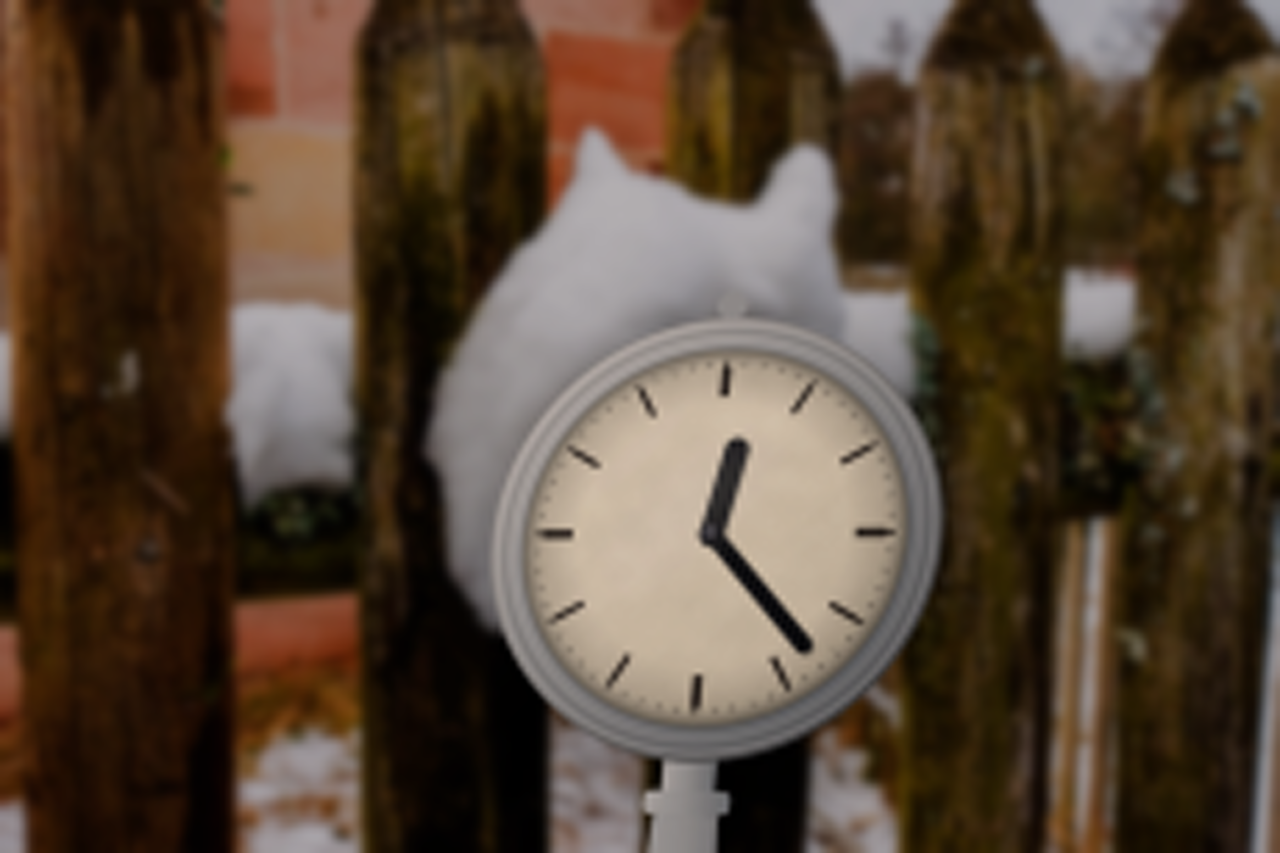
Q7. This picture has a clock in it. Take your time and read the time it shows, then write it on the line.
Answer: 12:23
